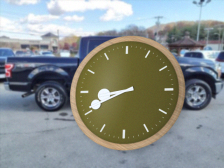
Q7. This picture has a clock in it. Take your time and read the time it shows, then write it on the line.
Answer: 8:41
